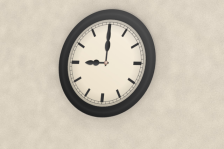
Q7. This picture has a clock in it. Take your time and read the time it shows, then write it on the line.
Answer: 9:00
